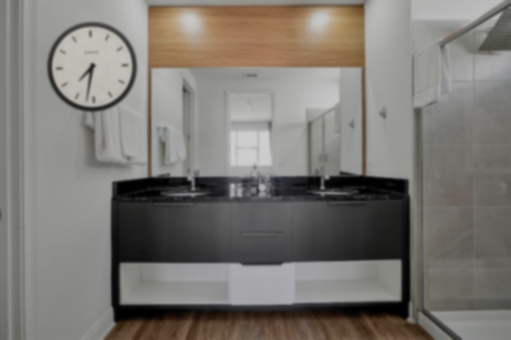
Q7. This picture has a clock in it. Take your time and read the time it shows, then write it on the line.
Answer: 7:32
